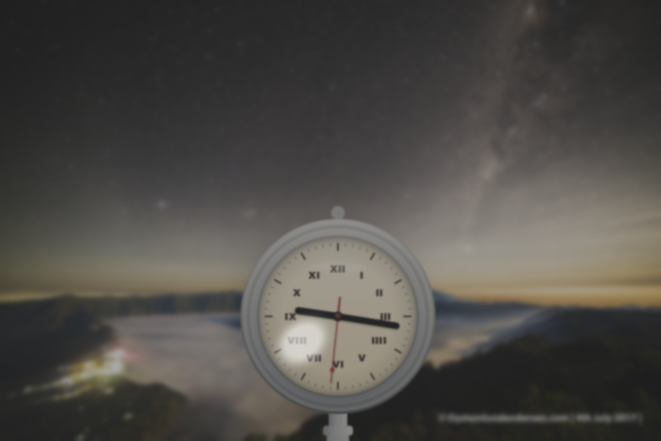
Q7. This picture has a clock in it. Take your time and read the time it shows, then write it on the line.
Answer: 9:16:31
